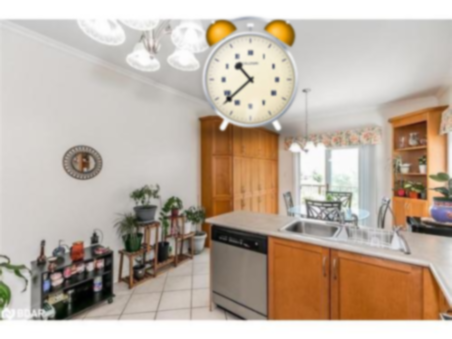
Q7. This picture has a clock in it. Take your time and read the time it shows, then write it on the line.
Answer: 10:38
